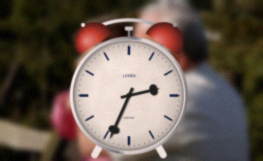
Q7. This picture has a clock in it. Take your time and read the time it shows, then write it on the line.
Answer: 2:34
